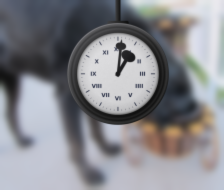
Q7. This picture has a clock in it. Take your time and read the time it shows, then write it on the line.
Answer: 1:01
